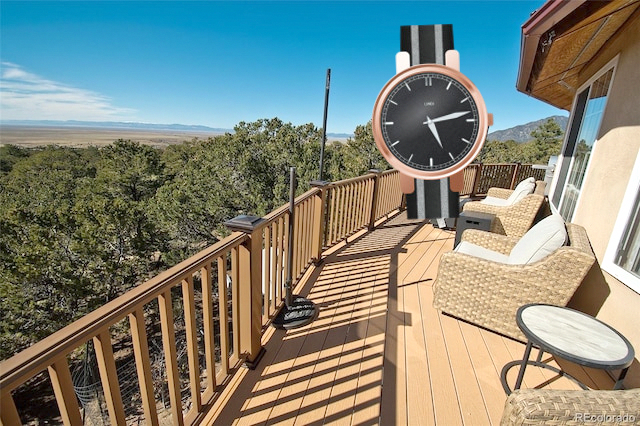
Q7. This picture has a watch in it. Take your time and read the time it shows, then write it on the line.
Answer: 5:13
